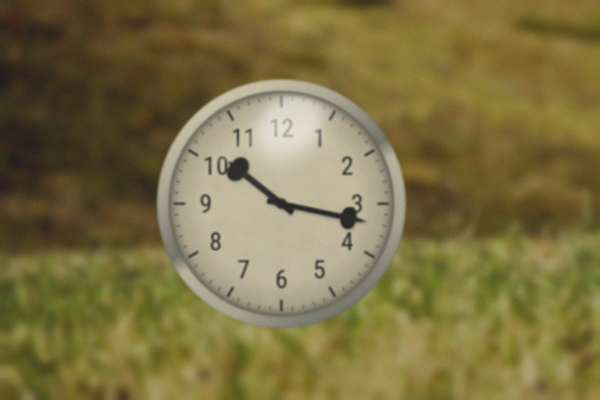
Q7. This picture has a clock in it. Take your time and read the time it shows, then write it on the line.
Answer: 10:17
